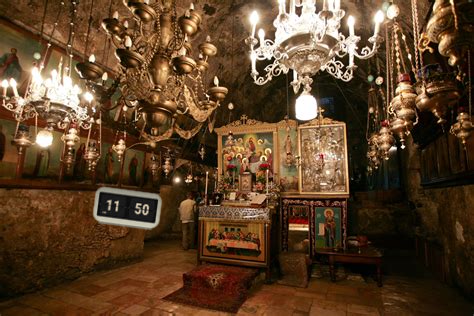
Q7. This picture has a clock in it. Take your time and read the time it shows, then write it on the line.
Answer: 11:50
